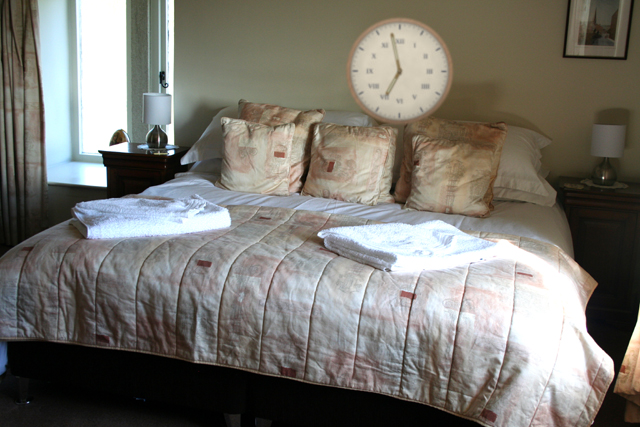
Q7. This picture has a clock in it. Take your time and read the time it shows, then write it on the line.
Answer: 6:58
